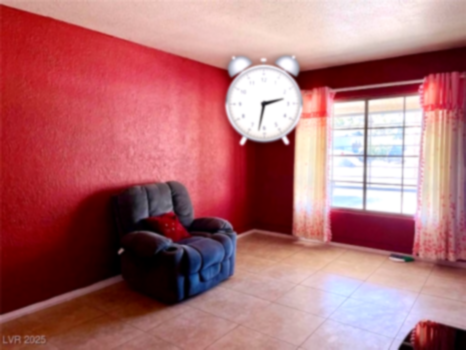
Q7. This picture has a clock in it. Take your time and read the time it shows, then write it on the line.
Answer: 2:32
